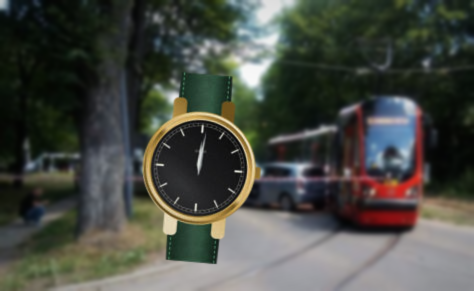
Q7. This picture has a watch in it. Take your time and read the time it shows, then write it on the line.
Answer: 12:01
